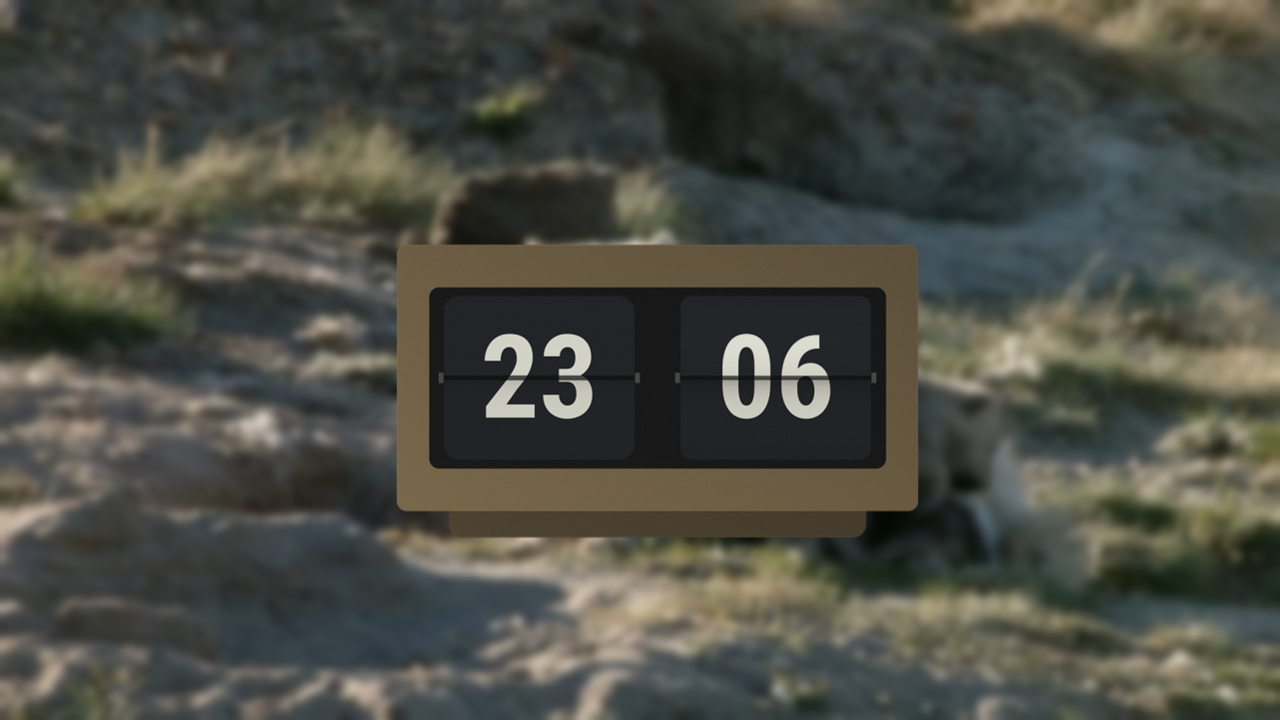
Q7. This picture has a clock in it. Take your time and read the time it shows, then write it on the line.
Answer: 23:06
